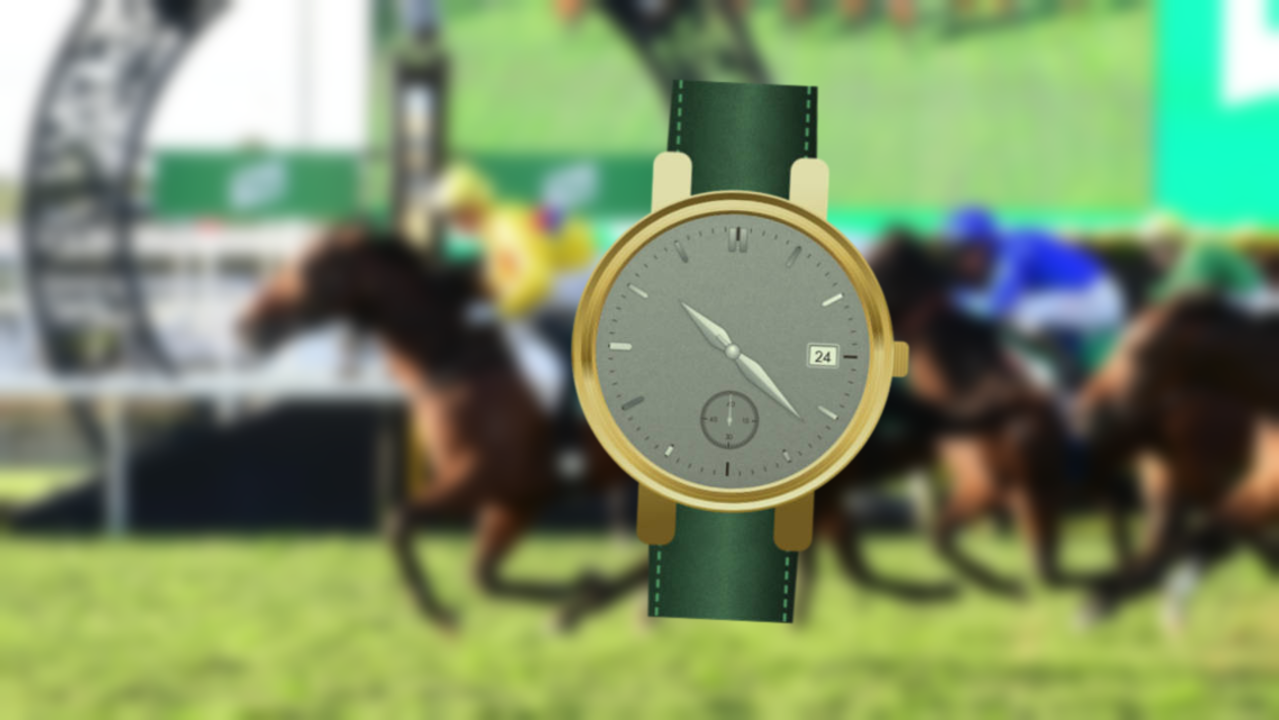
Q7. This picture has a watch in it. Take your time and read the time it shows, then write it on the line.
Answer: 10:22
